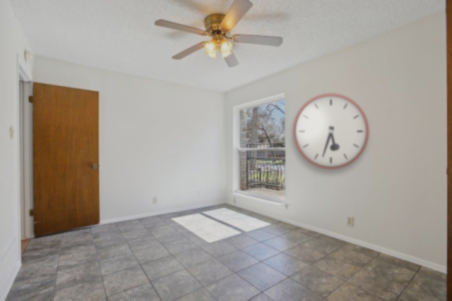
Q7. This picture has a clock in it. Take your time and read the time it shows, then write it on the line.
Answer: 5:33
